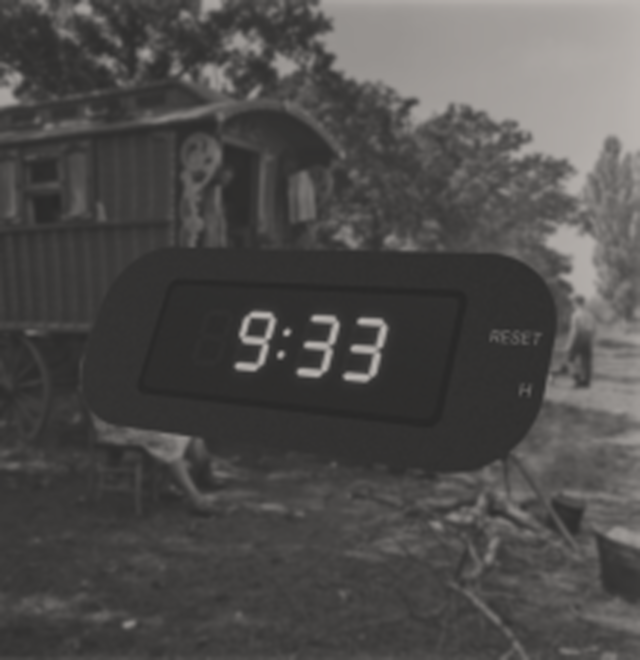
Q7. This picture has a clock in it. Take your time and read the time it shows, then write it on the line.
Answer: 9:33
